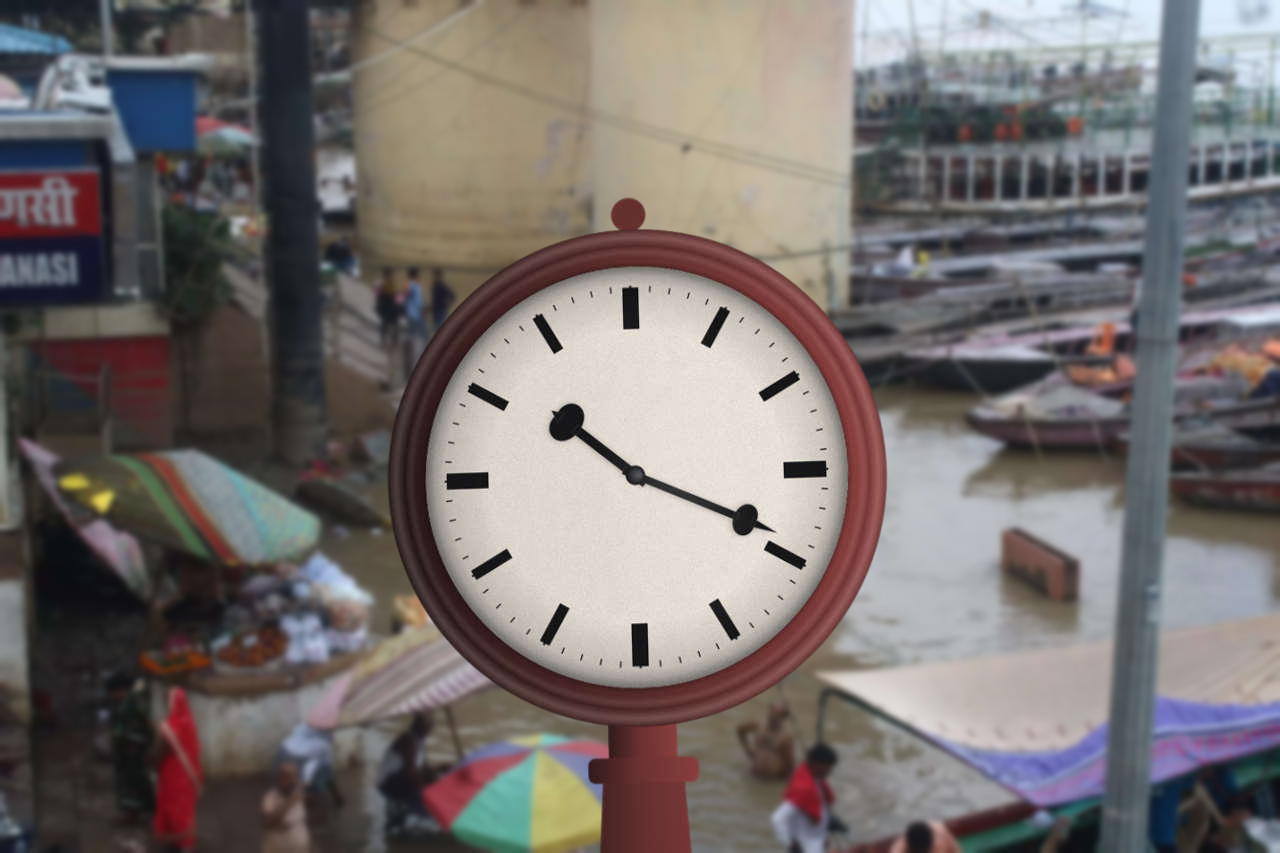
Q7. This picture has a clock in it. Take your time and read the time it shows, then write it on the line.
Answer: 10:19
